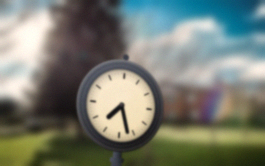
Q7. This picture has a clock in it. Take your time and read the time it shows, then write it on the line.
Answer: 7:27
